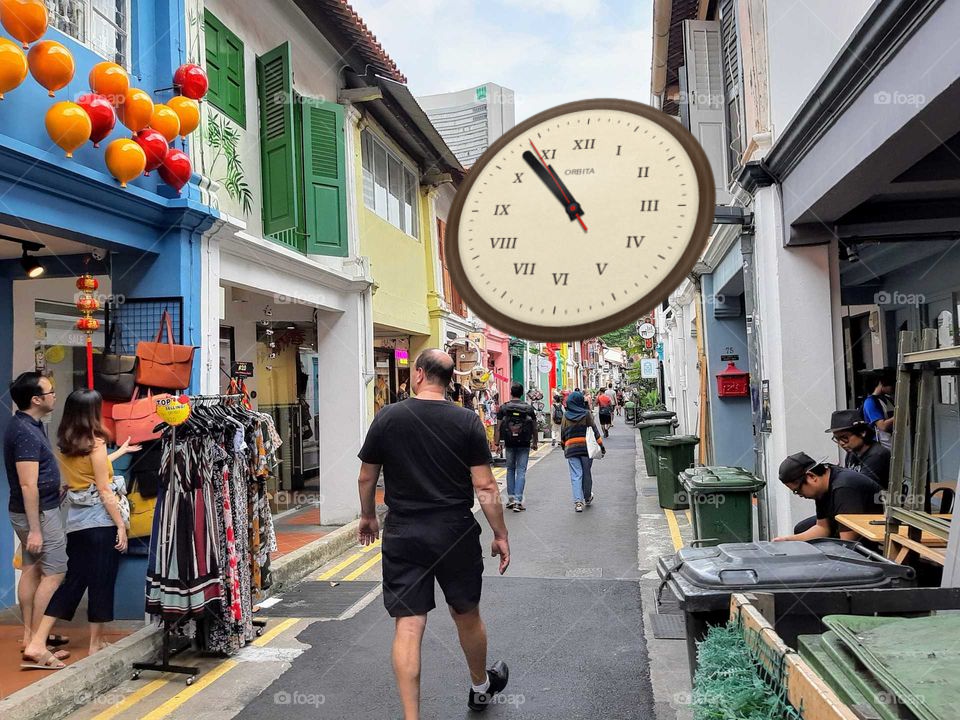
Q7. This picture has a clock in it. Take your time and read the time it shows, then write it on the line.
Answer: 10:52:54
